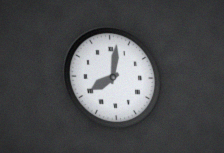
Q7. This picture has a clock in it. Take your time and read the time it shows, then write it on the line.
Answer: 8:02
